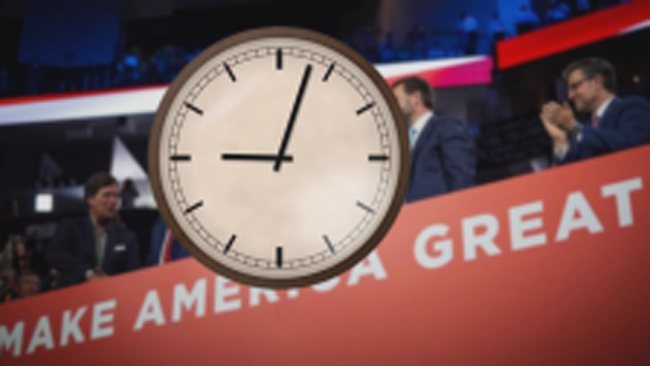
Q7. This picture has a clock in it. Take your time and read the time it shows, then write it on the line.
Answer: 9:03
